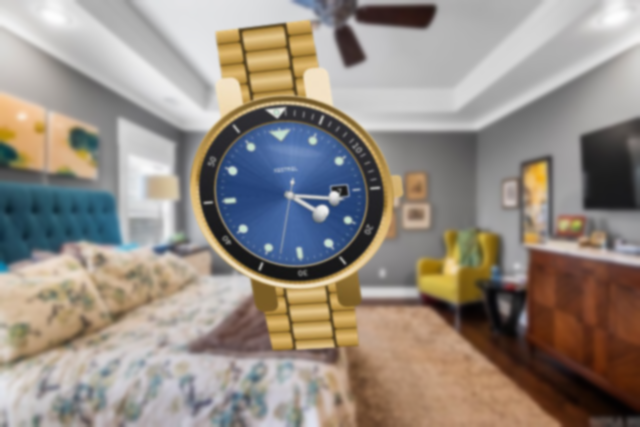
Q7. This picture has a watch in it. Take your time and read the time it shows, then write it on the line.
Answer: 4:16:33
